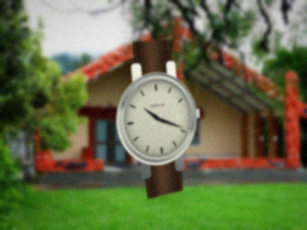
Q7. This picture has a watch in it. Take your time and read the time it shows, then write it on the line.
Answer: 10:19
